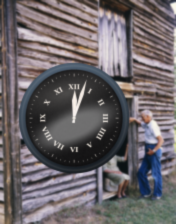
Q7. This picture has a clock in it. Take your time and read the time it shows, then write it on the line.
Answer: 12:03
